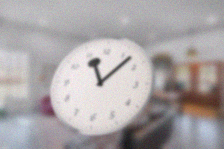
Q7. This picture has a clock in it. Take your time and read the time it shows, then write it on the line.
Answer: 11:07
